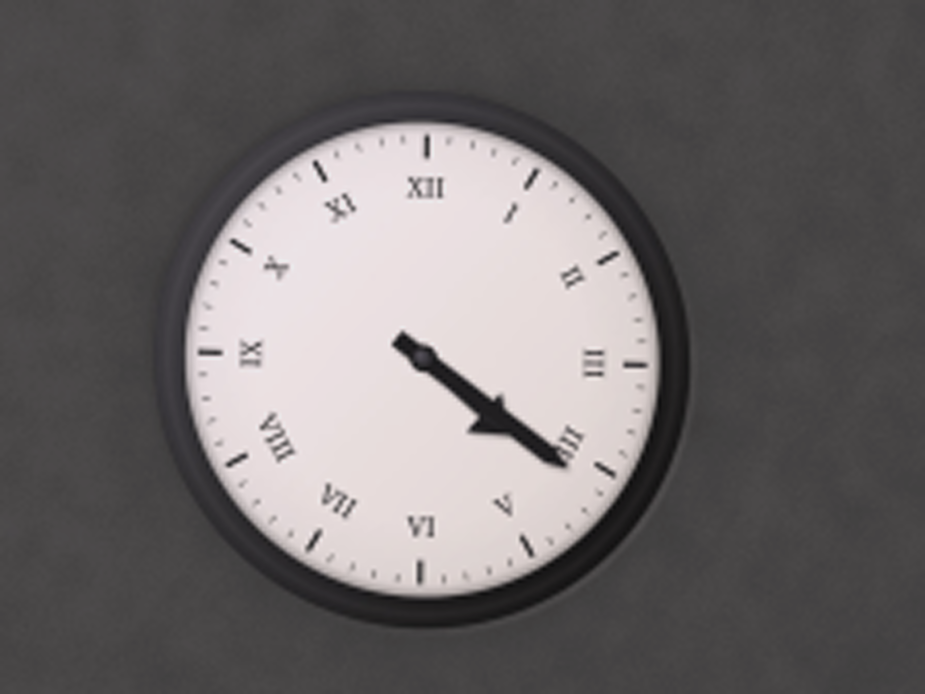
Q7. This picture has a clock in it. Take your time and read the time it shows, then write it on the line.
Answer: 4:21
